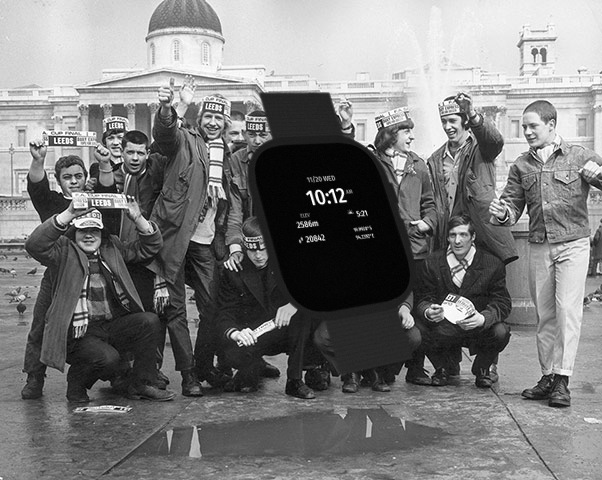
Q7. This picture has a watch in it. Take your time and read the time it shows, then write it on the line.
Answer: 10:12
